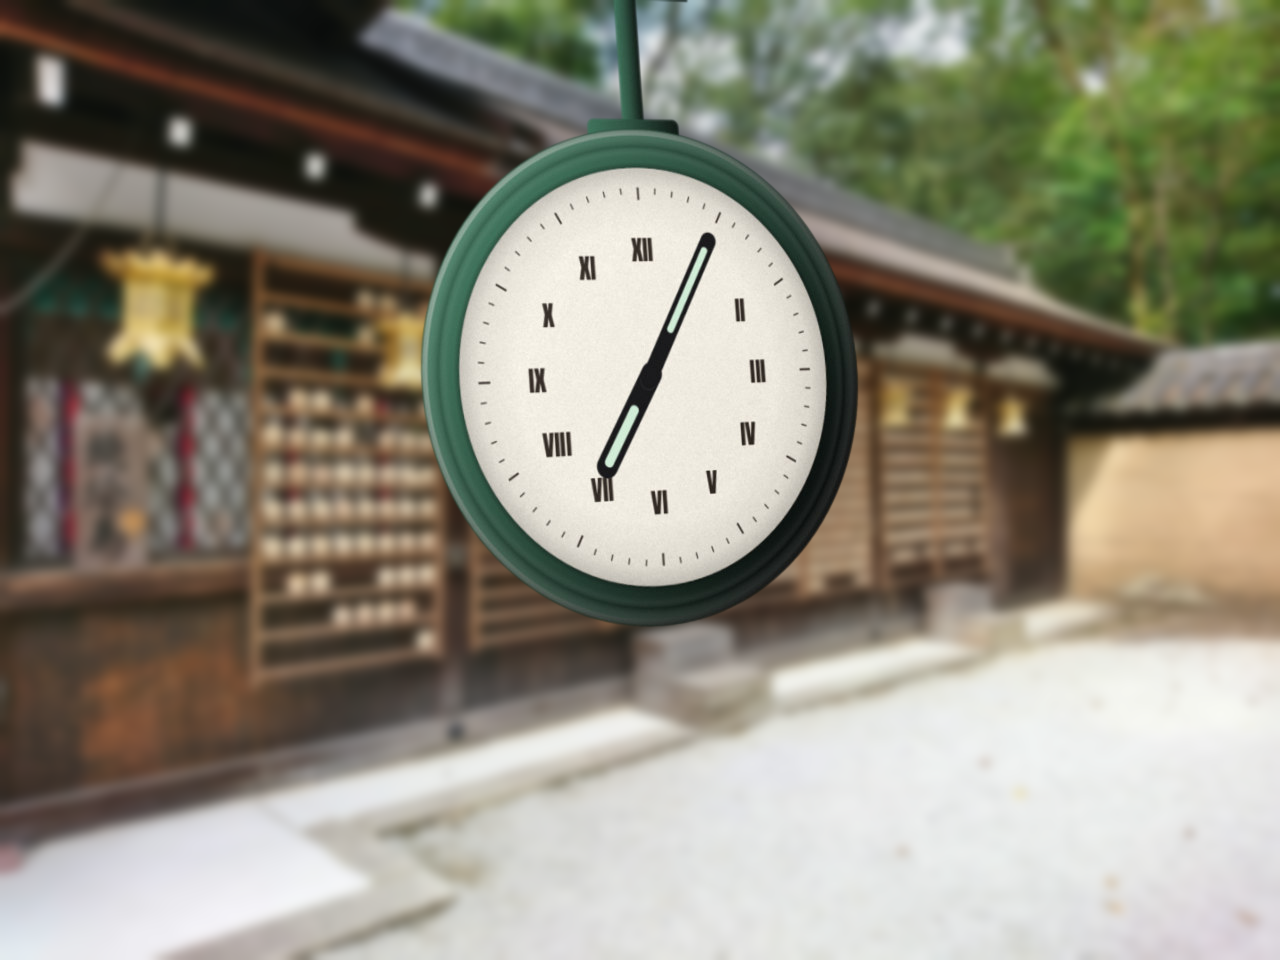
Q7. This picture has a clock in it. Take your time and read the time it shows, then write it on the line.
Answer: 7:05
